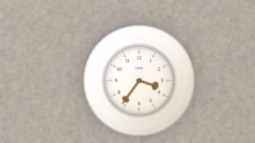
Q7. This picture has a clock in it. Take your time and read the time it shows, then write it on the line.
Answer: 3:36
